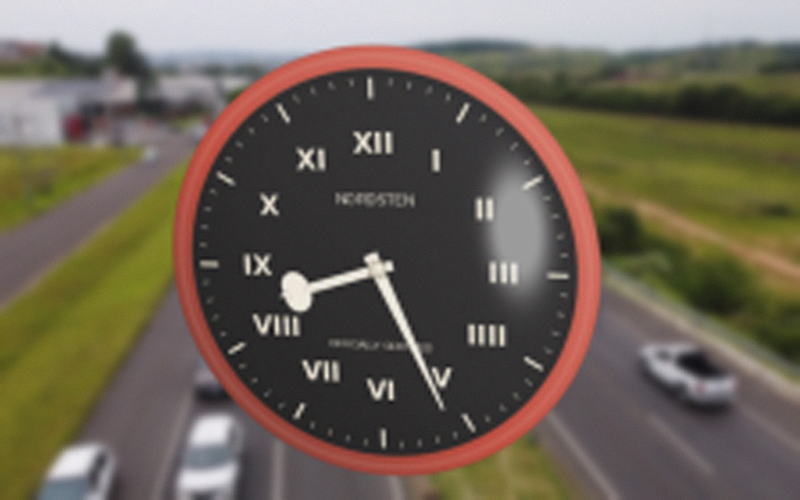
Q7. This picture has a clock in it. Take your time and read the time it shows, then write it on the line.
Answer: 8:26
